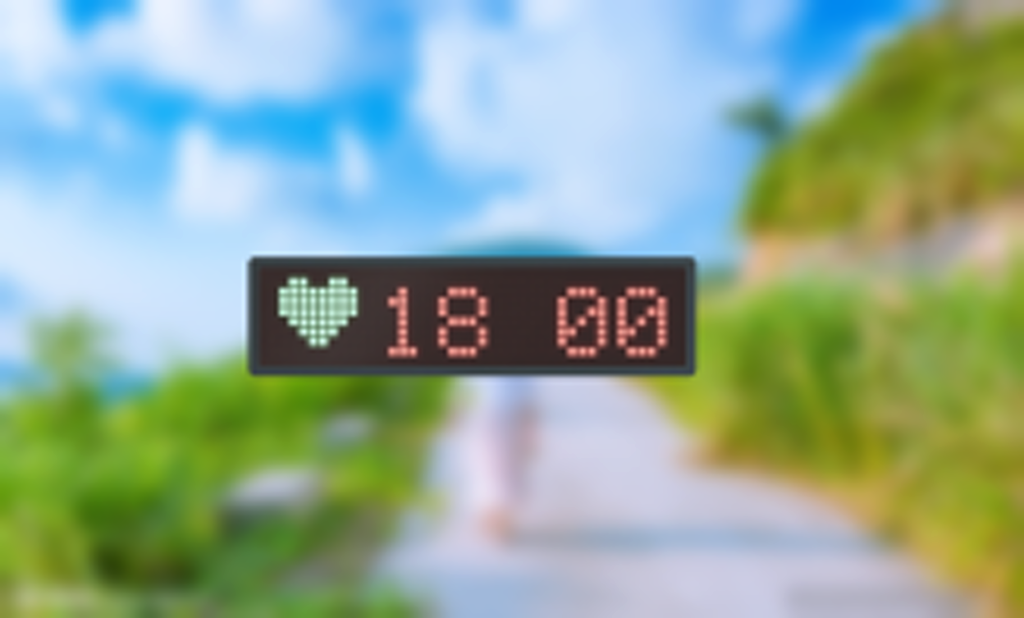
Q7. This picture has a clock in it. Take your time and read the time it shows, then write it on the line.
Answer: 18:00
